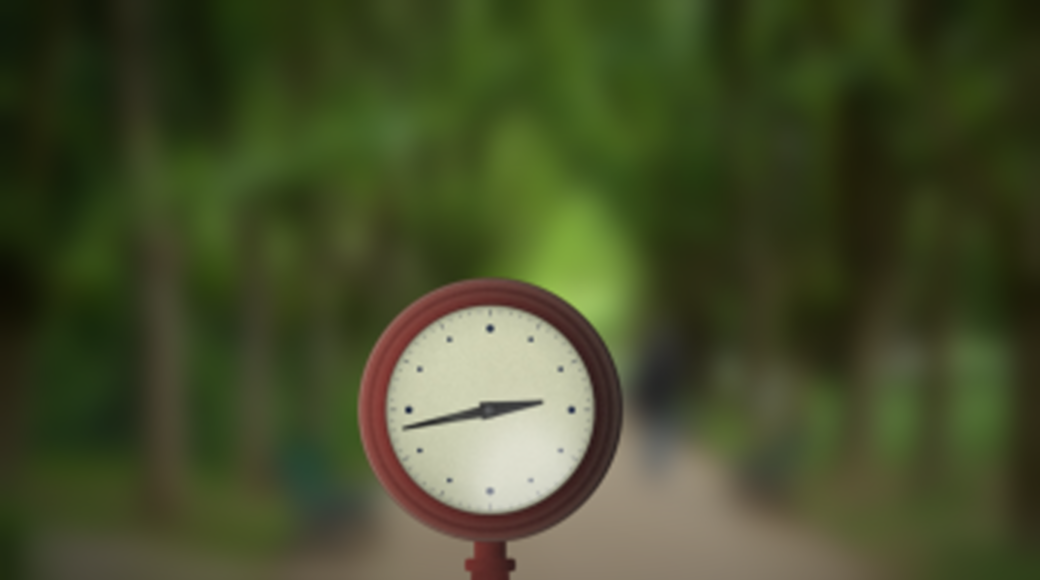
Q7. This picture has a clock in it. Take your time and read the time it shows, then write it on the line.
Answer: 2:43
